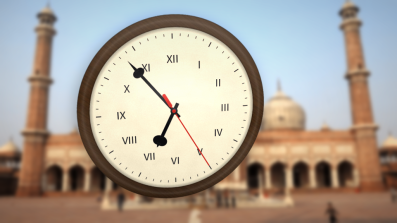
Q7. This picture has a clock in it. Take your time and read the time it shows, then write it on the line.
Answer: 6:53:25
